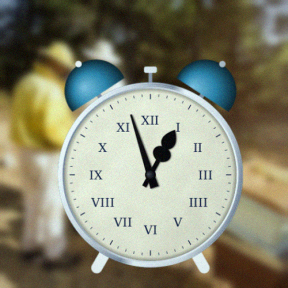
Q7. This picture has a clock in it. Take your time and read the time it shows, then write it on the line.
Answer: 12:57
